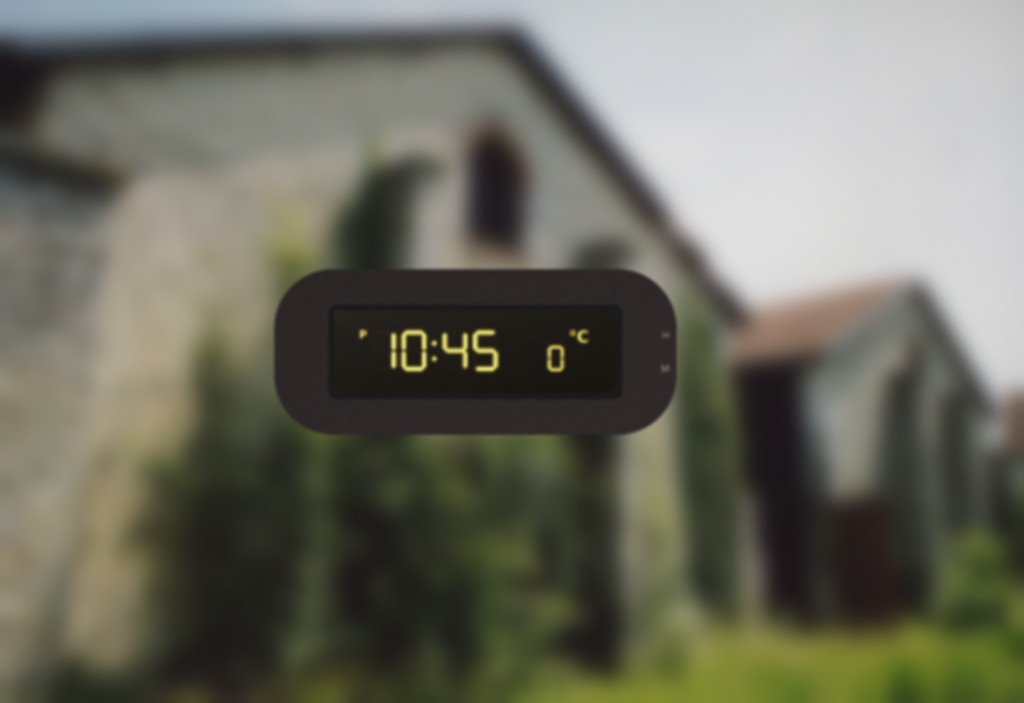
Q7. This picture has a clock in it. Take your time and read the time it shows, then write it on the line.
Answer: 10:45
